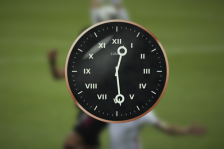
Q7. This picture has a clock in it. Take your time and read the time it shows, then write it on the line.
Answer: 12:29
